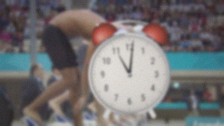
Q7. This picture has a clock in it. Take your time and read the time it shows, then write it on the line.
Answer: 11:01
